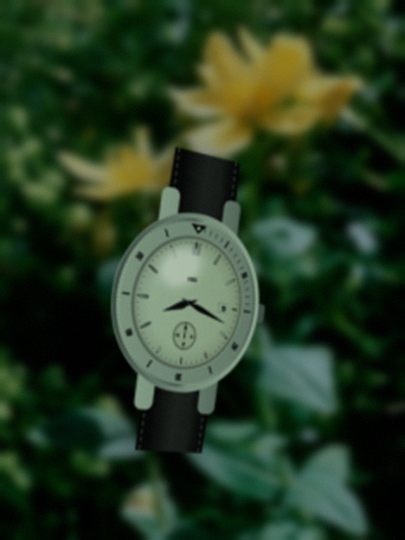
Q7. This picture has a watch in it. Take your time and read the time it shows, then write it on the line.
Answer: 8:18
